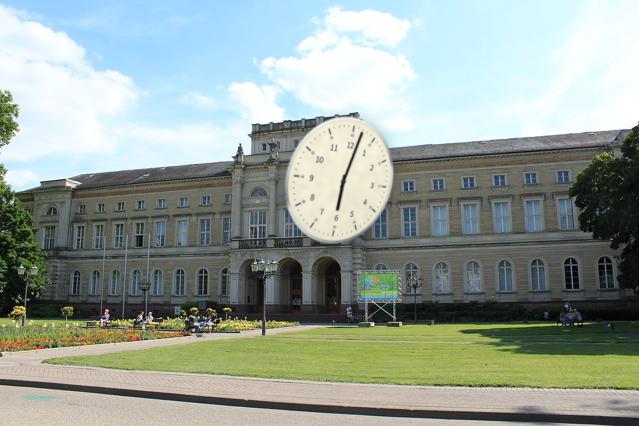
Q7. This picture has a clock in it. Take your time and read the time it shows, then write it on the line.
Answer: 6:02
